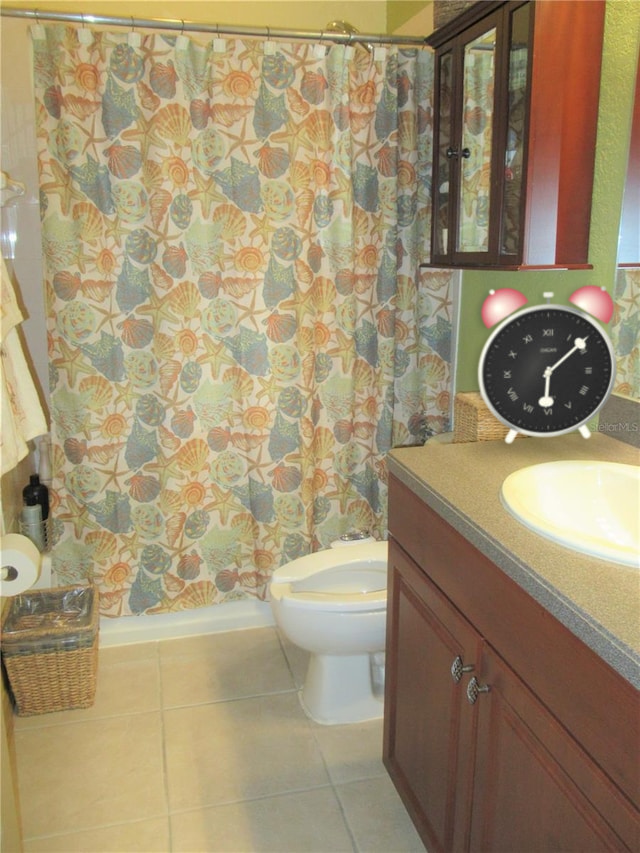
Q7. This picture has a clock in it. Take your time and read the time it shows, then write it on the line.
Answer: 6:08
